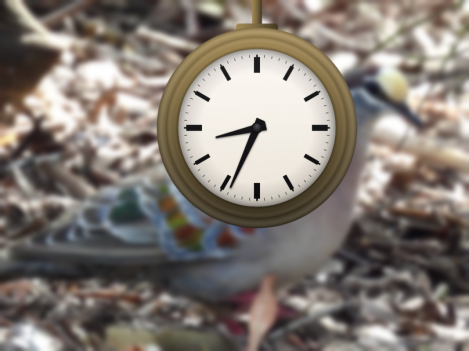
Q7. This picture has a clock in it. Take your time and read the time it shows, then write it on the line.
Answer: 8:34
